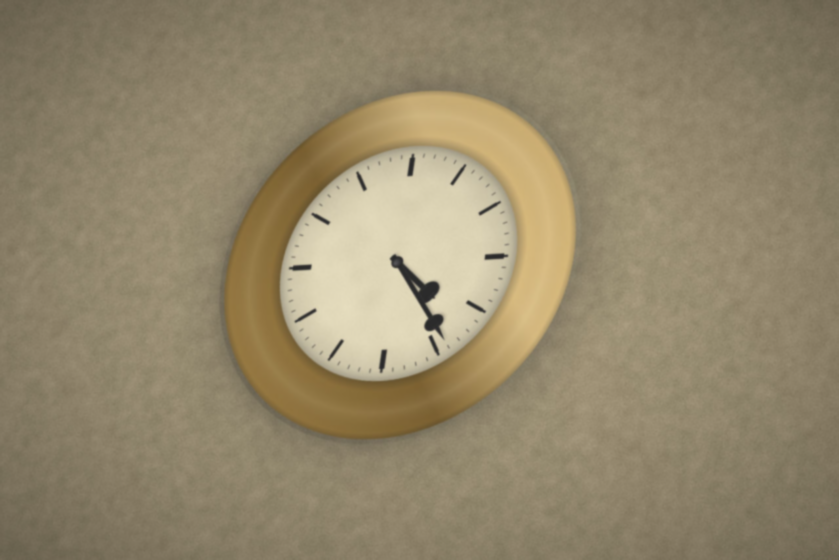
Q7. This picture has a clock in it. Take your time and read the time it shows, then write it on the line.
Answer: 4:24
